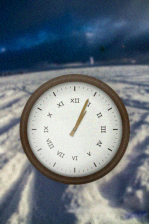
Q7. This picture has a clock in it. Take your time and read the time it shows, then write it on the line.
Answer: 1:04
